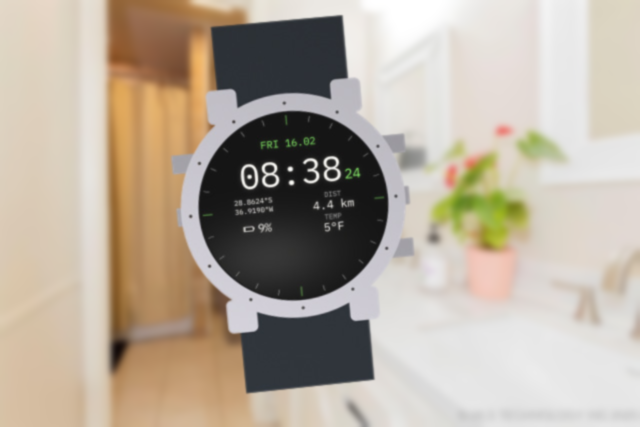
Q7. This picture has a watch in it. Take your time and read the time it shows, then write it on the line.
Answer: 8:38:24
